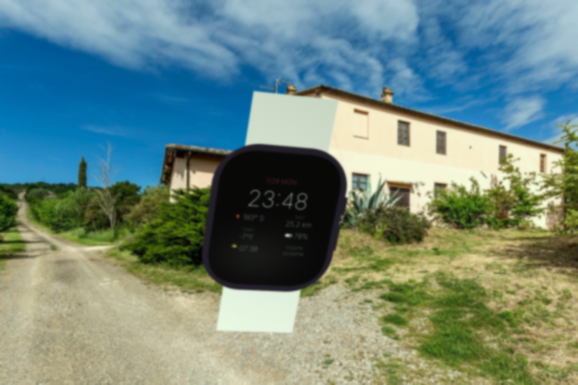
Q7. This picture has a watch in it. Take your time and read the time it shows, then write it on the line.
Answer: 23:48
